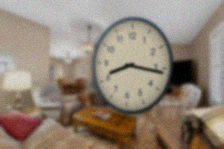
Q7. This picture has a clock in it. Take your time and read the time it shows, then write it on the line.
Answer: 8:16
